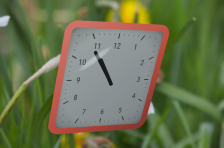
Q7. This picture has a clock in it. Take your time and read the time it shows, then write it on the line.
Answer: 10:54
